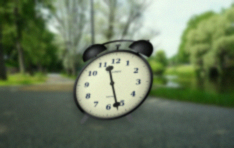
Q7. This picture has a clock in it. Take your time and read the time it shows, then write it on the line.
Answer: 11:27
